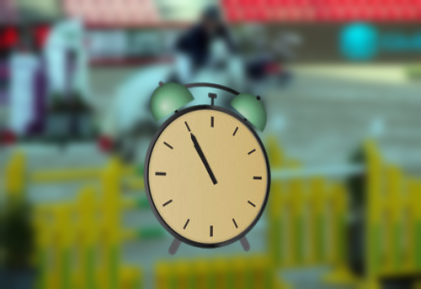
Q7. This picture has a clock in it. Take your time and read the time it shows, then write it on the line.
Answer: 10:55
